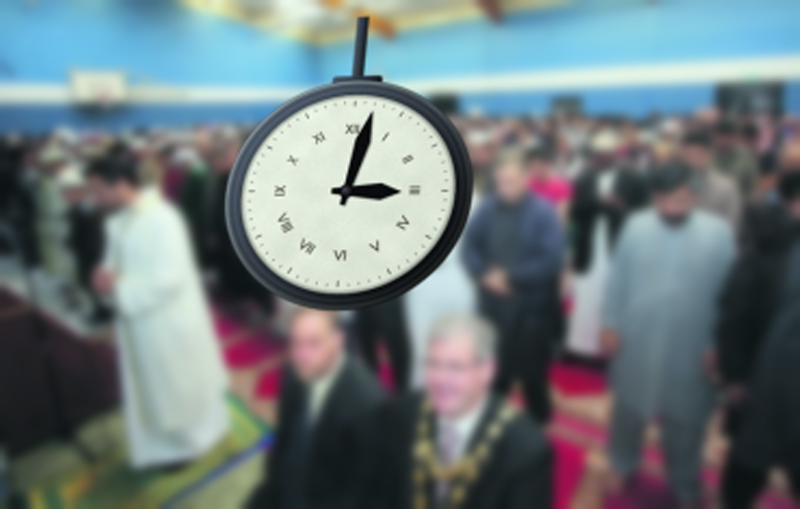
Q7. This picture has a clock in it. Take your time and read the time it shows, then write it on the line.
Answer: 3:02
